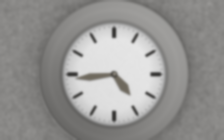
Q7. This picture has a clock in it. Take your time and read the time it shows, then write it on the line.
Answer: 4:44
